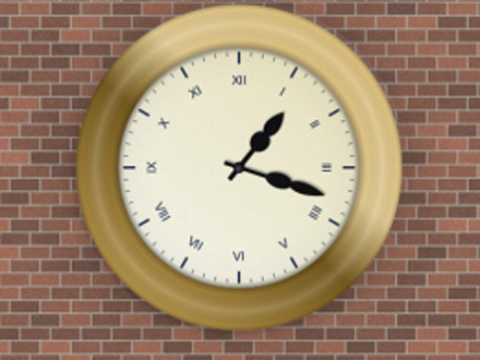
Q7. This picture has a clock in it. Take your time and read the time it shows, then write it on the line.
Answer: 1:18
